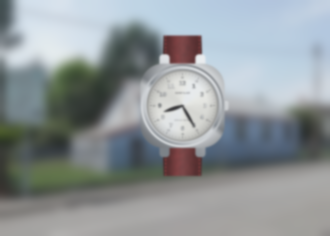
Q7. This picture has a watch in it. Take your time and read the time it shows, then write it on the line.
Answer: 8:25
